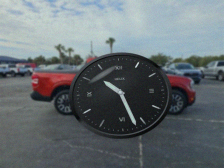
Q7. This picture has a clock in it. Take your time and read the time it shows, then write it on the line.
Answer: 10:27
